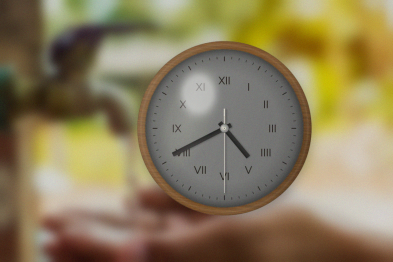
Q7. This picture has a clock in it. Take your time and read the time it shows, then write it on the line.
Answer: 4:40:30
